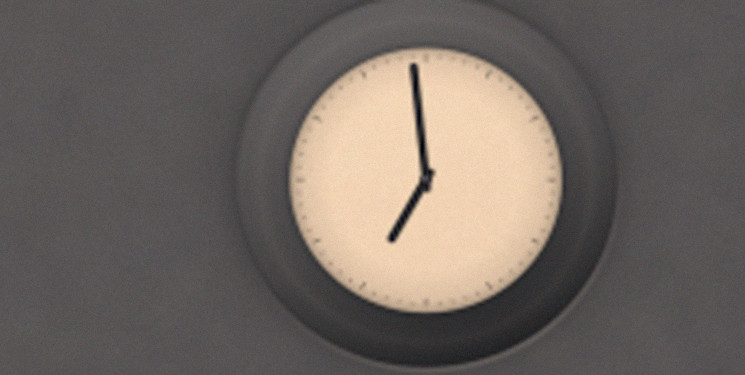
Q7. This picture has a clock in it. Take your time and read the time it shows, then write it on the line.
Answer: 6:59
